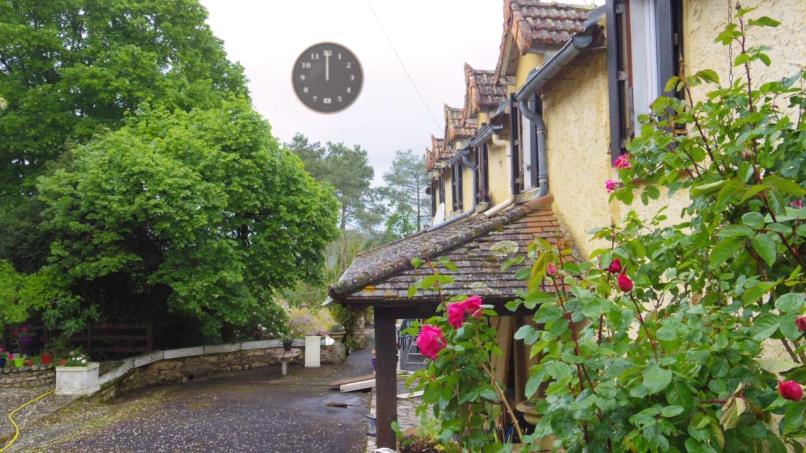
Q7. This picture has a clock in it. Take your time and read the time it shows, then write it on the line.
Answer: 12:00
